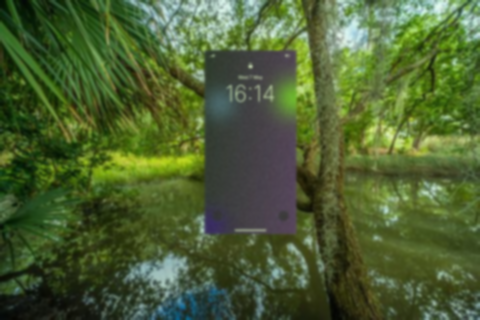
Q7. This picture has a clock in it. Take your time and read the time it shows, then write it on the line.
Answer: 16:14
